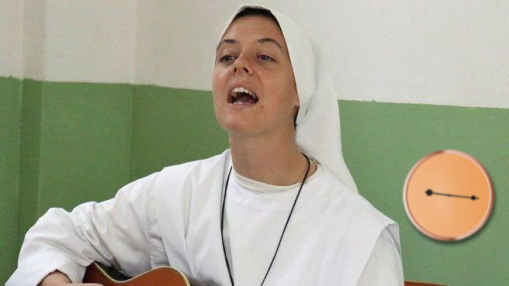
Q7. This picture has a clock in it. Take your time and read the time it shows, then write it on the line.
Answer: 9:16
